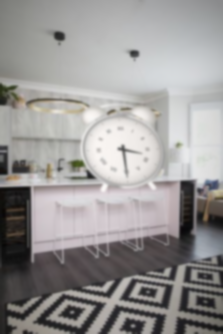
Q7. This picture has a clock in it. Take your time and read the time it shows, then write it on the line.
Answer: 3:30
